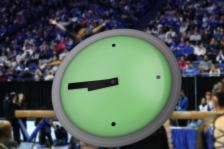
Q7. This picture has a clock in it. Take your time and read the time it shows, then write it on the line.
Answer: 8:45
